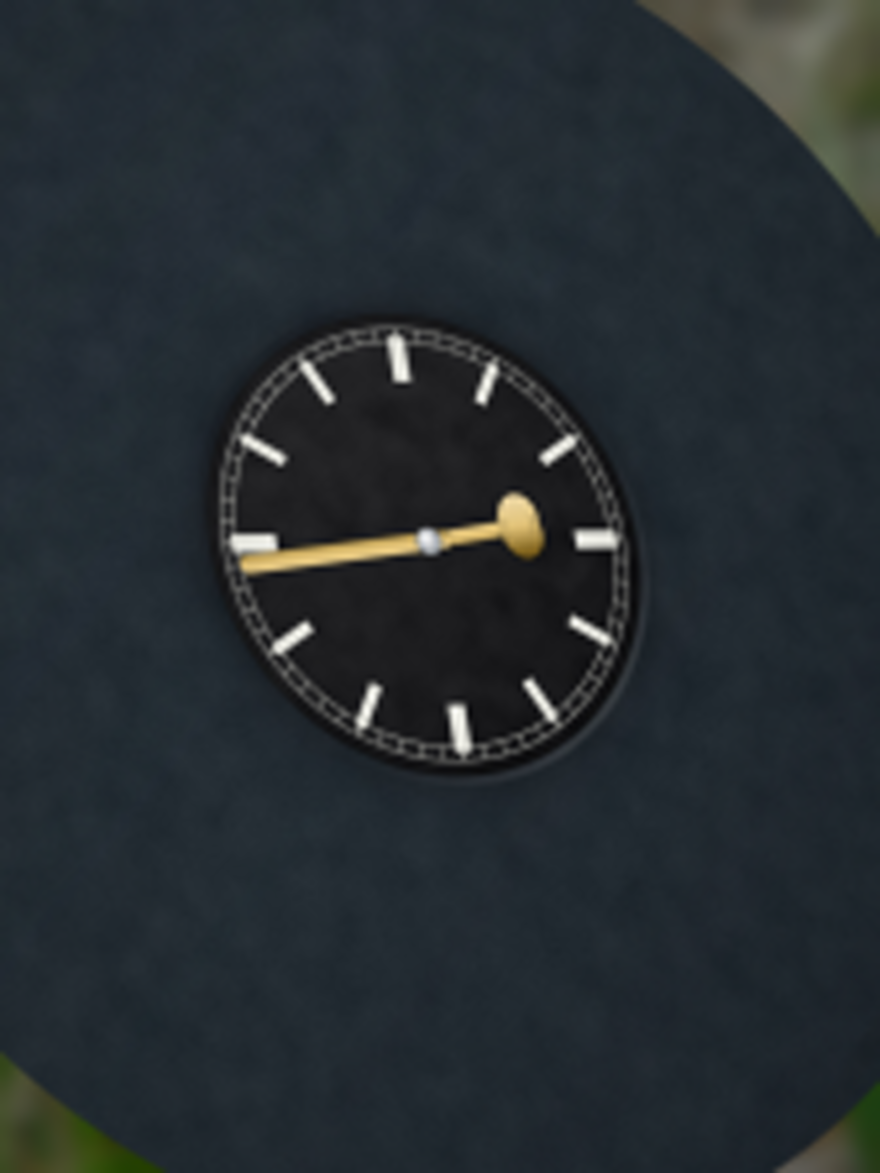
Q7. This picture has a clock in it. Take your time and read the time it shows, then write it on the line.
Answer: 2:44
